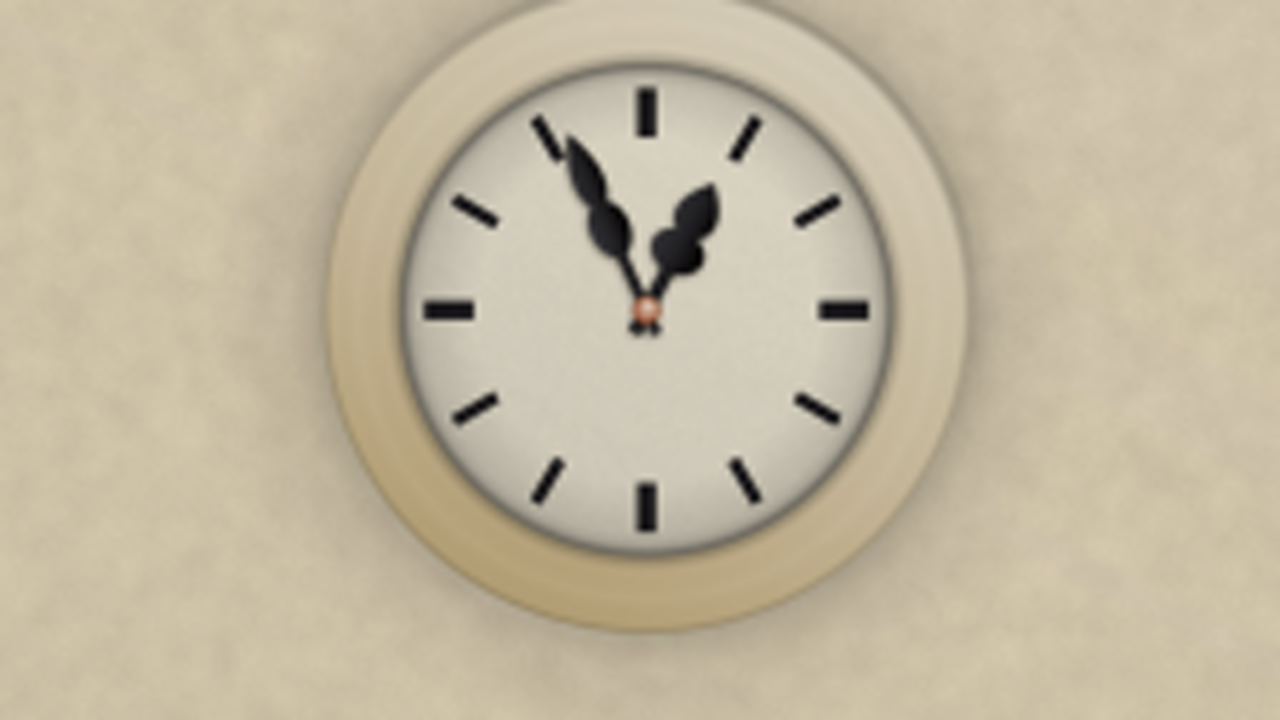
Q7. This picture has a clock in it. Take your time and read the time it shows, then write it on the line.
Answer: 12:56
